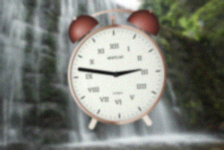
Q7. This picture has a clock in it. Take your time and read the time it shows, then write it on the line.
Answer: 2:47
